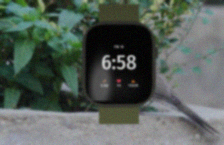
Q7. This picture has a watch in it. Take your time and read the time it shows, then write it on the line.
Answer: 6:58
